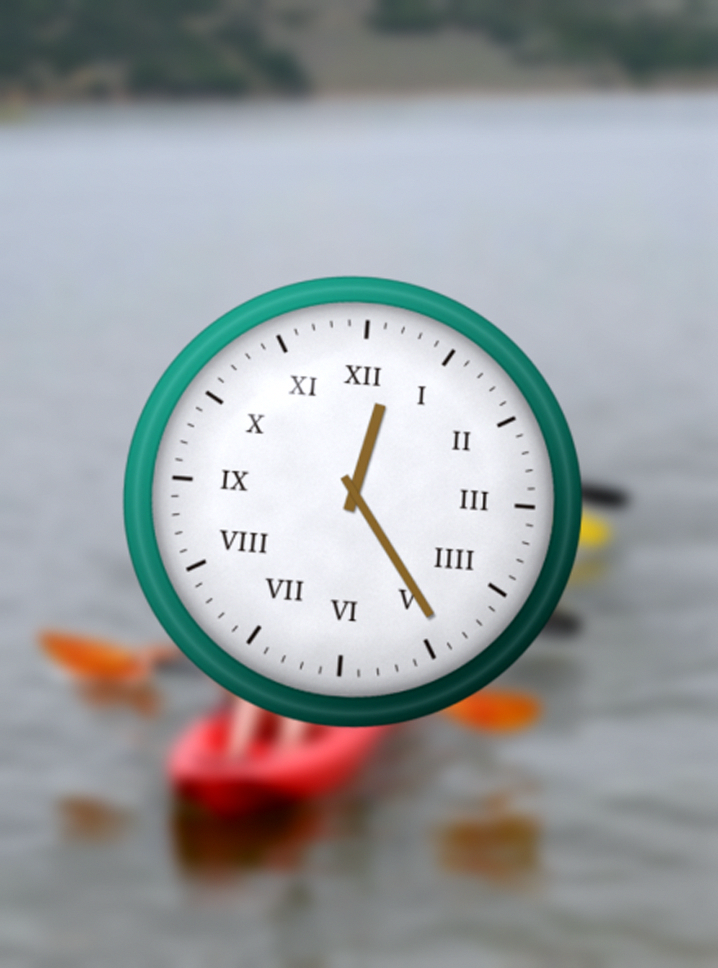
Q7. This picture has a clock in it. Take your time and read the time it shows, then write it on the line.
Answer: 12:24
